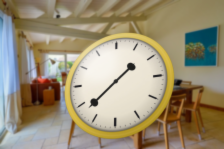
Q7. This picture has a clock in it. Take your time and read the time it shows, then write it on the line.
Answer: 1:38
